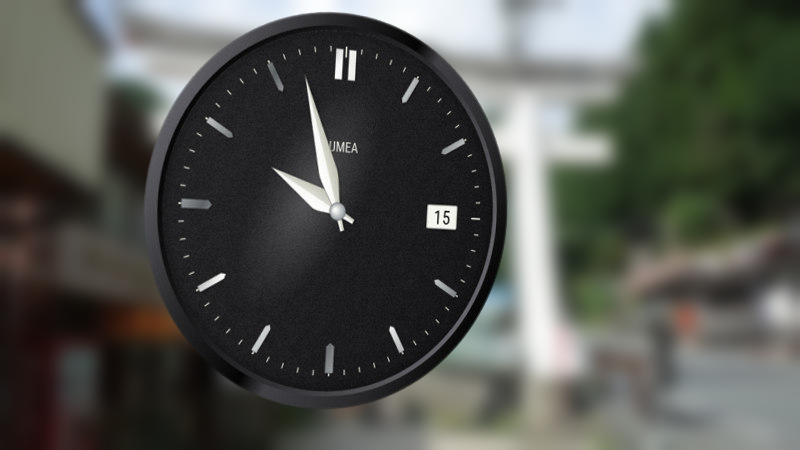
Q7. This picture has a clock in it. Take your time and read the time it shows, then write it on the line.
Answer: 9:57
